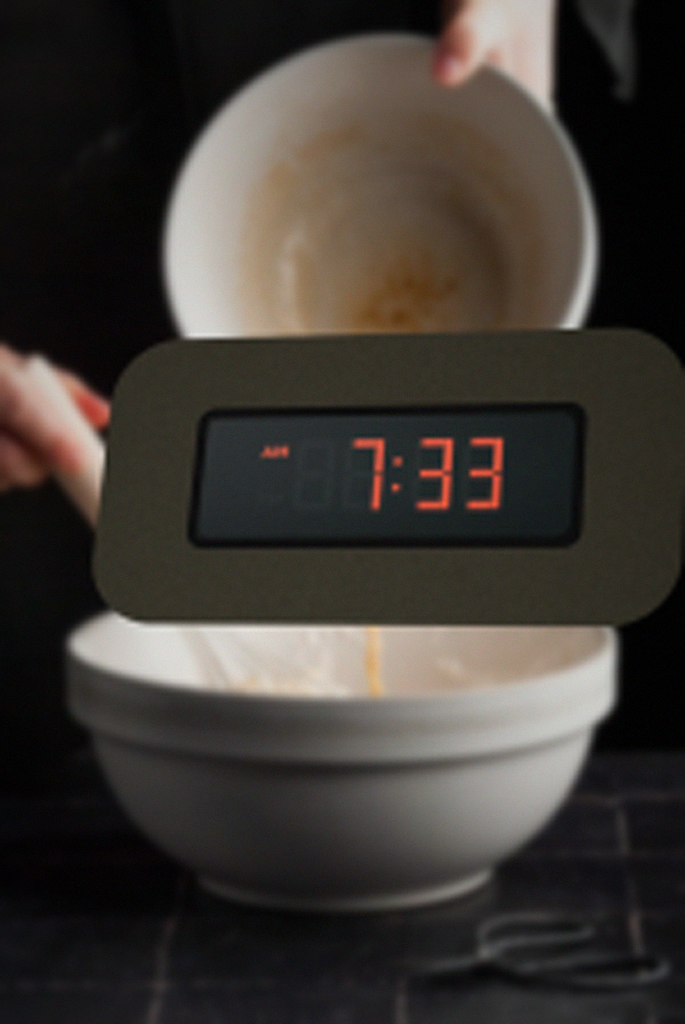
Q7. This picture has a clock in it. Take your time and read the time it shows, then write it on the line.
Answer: 7:33
